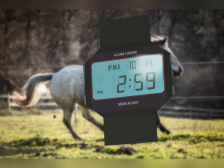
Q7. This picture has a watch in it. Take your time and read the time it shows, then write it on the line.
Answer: 2:59
